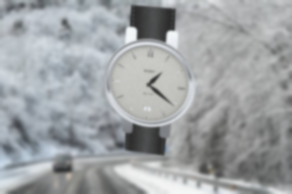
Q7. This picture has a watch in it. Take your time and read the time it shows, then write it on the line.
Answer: 1:21
